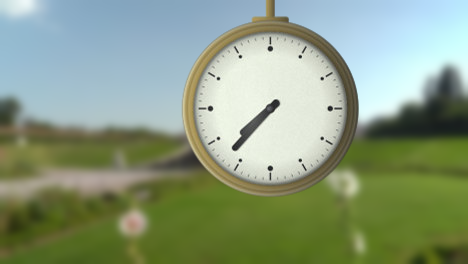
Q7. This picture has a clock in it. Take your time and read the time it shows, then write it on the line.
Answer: 7:37
